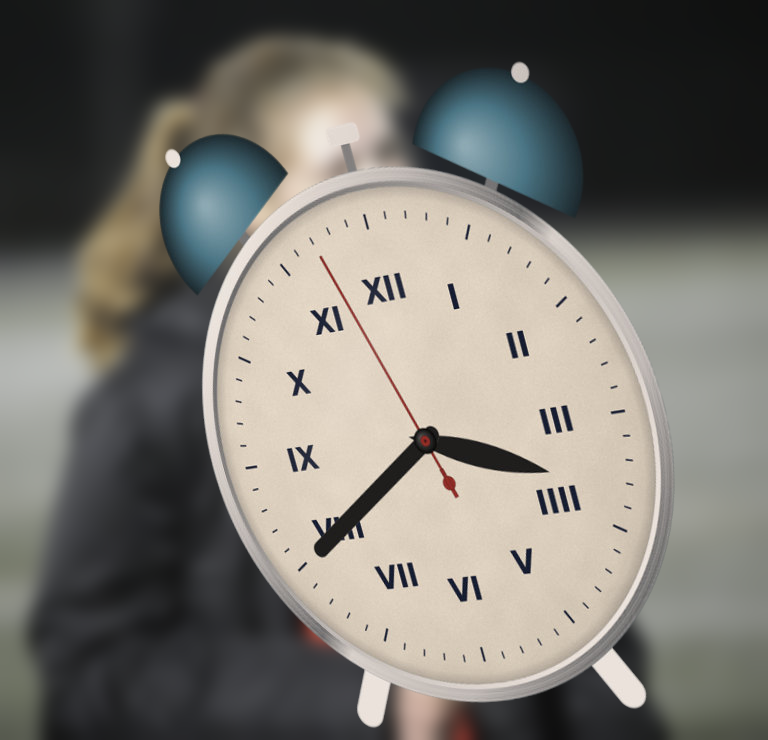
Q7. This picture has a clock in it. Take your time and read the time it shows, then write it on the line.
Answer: 3:39:57
